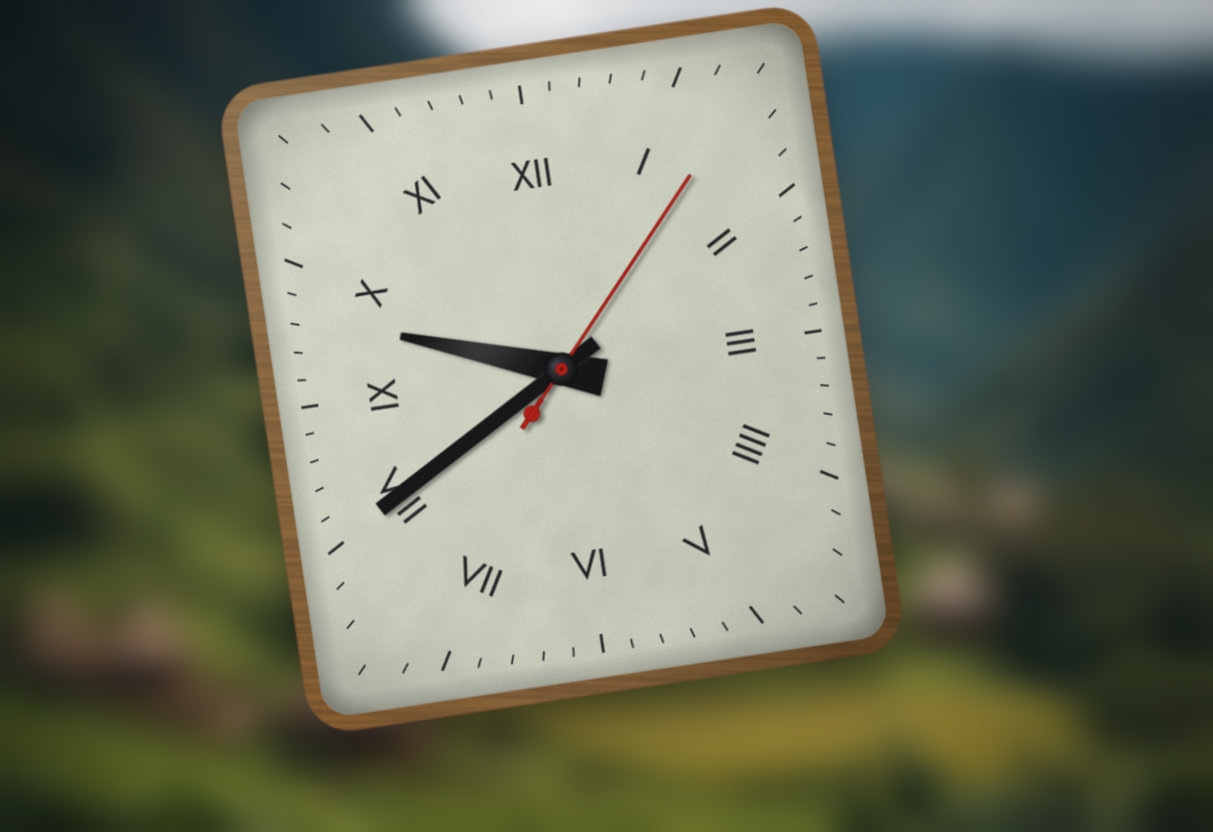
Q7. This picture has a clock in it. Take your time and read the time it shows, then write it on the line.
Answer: 9:40:07
